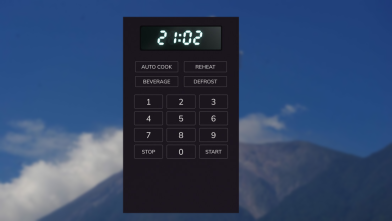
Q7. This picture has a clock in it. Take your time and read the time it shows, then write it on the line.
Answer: 21:02
